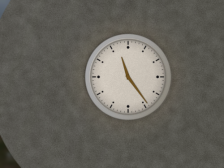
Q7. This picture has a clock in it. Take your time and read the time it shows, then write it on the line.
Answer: 11:24
